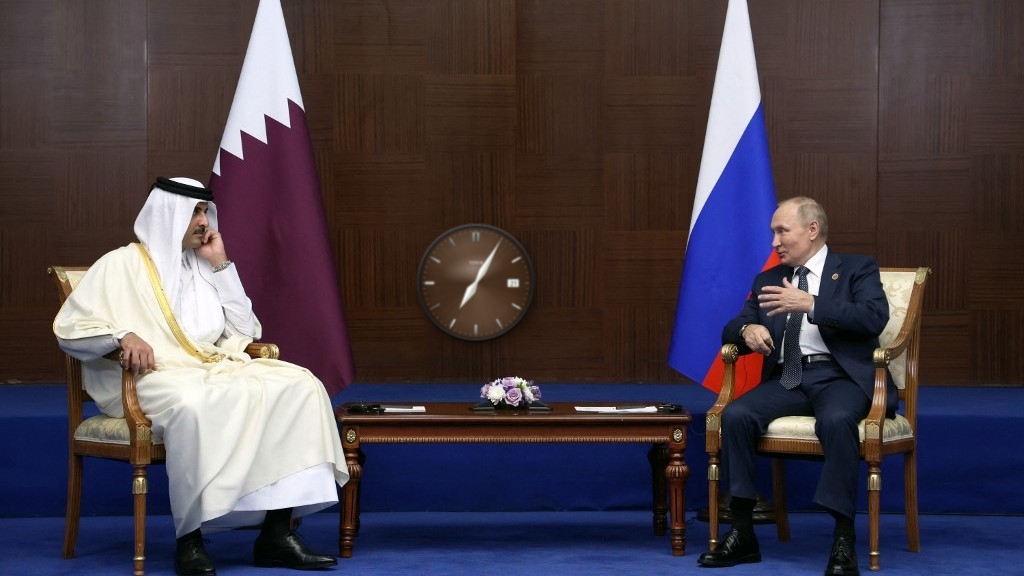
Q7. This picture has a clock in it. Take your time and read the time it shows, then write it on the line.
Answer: 7:05
